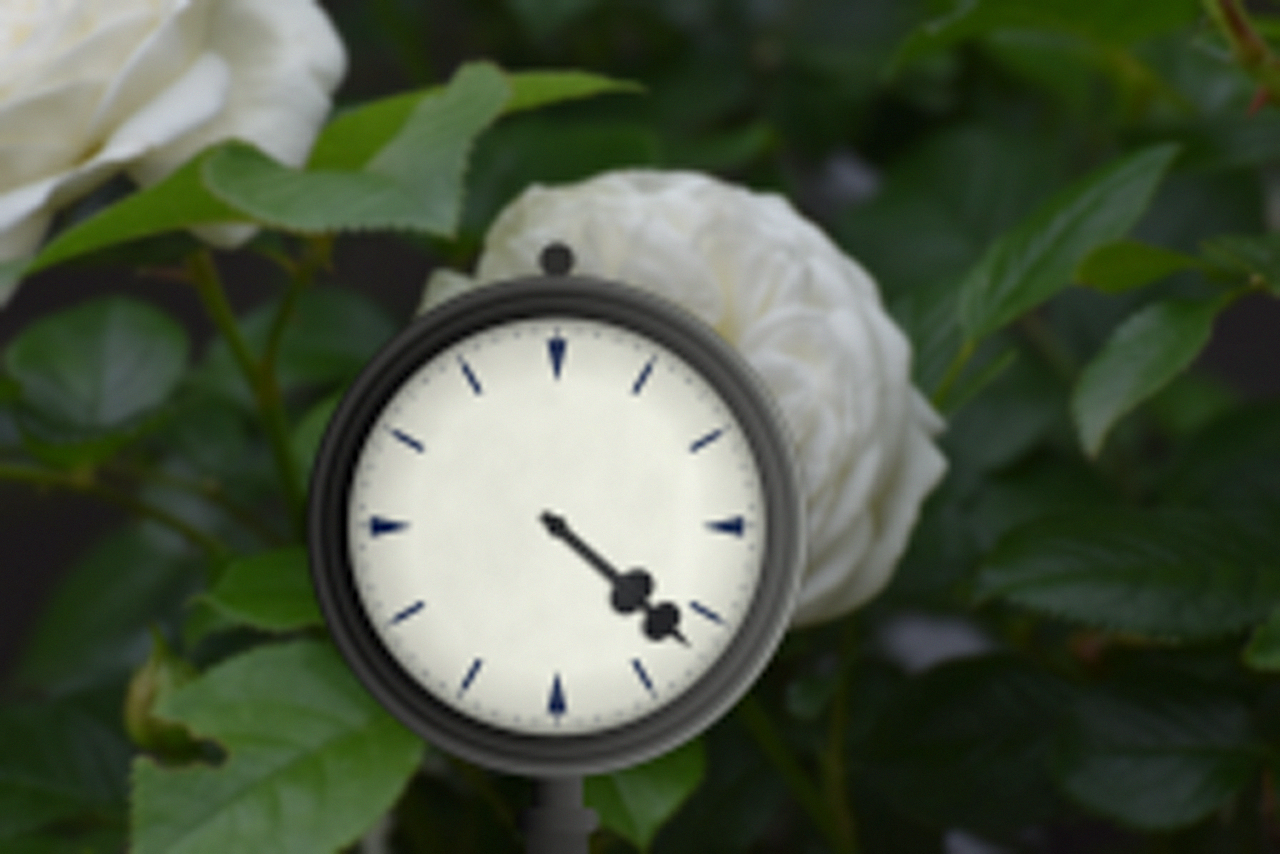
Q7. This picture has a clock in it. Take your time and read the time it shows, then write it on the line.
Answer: 4:22
